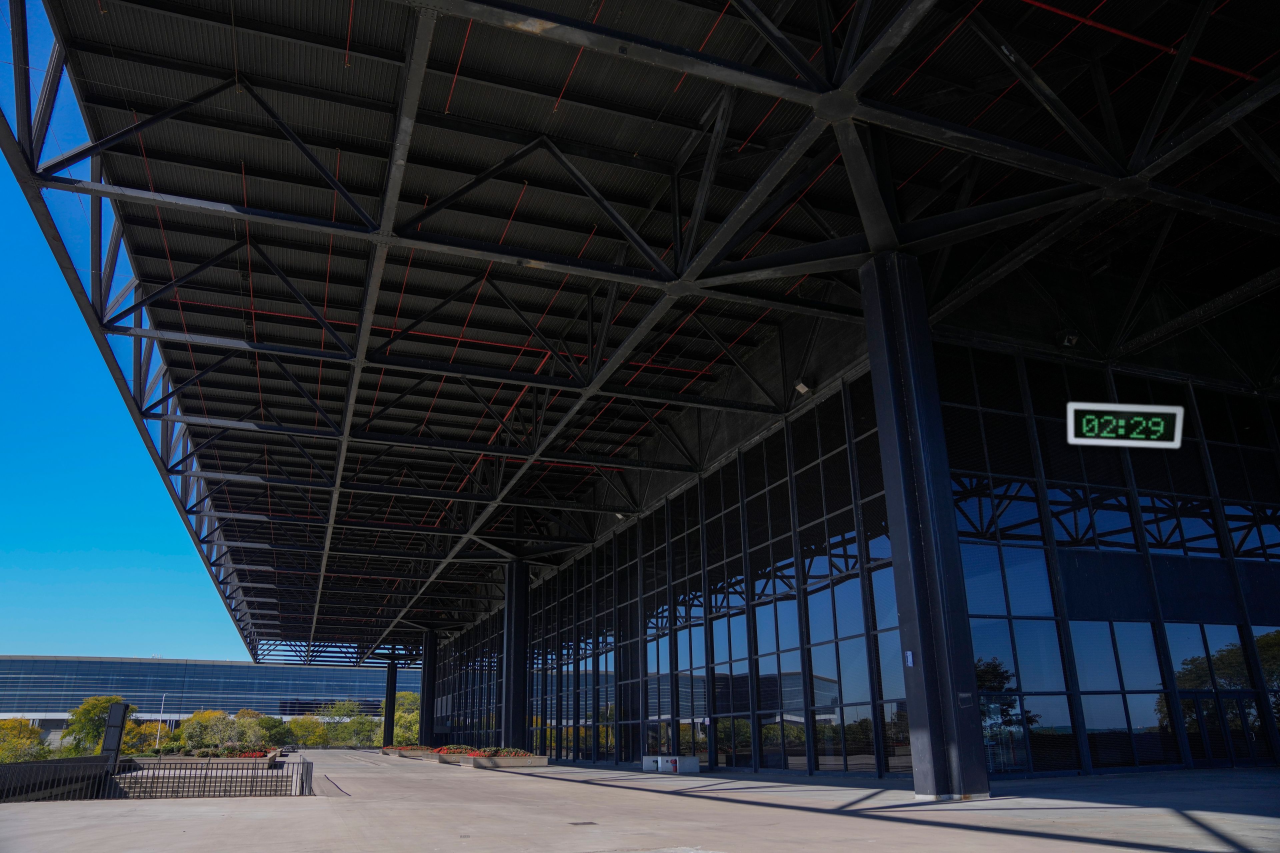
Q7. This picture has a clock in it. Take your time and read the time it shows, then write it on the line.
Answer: 2:29
